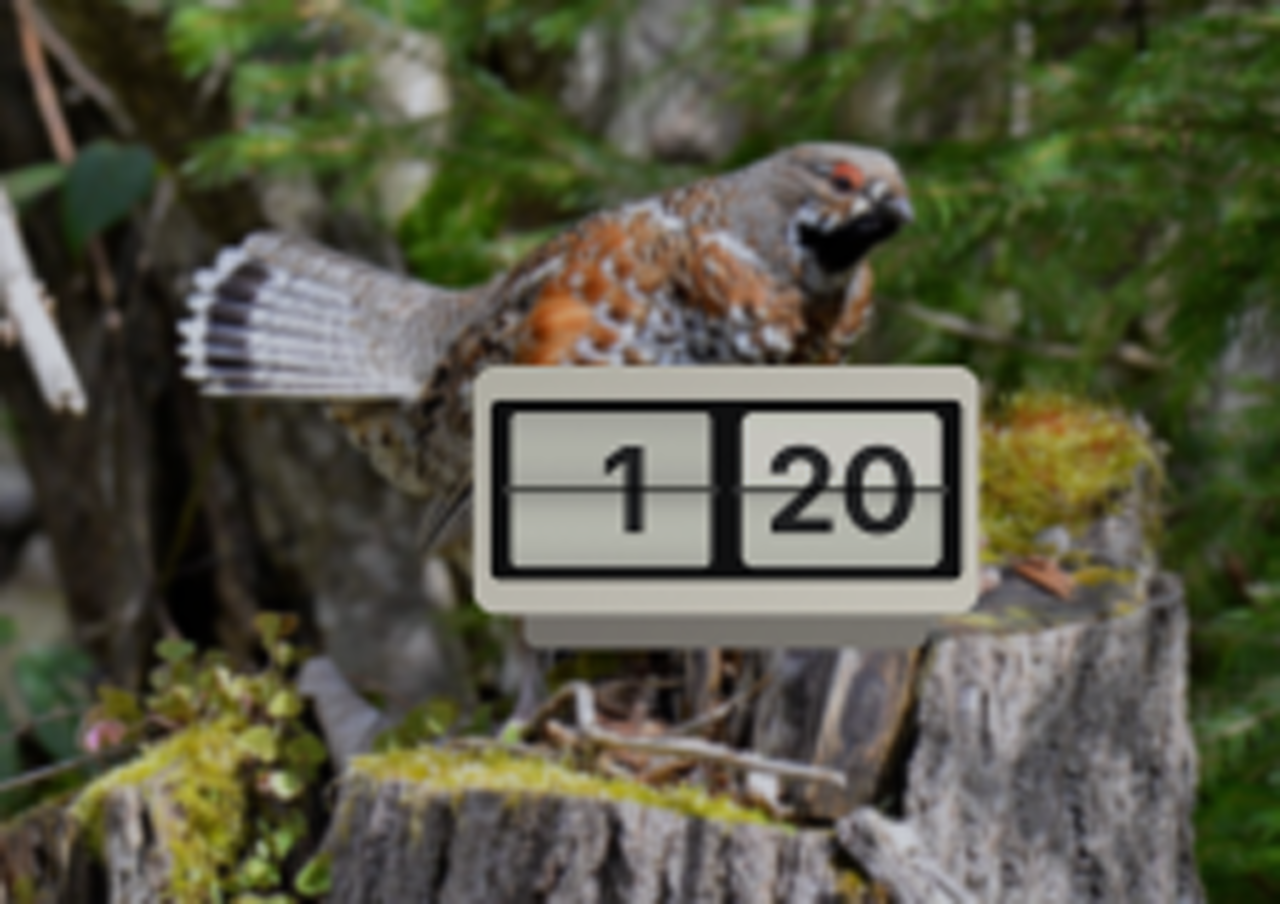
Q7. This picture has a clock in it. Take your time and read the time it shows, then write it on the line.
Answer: 1:20
